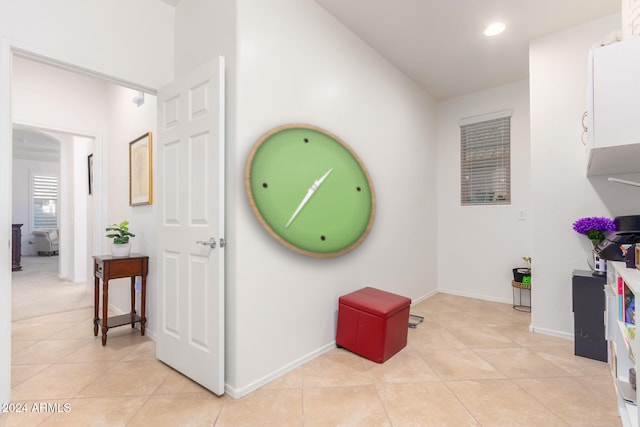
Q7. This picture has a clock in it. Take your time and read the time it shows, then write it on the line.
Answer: 1:37
